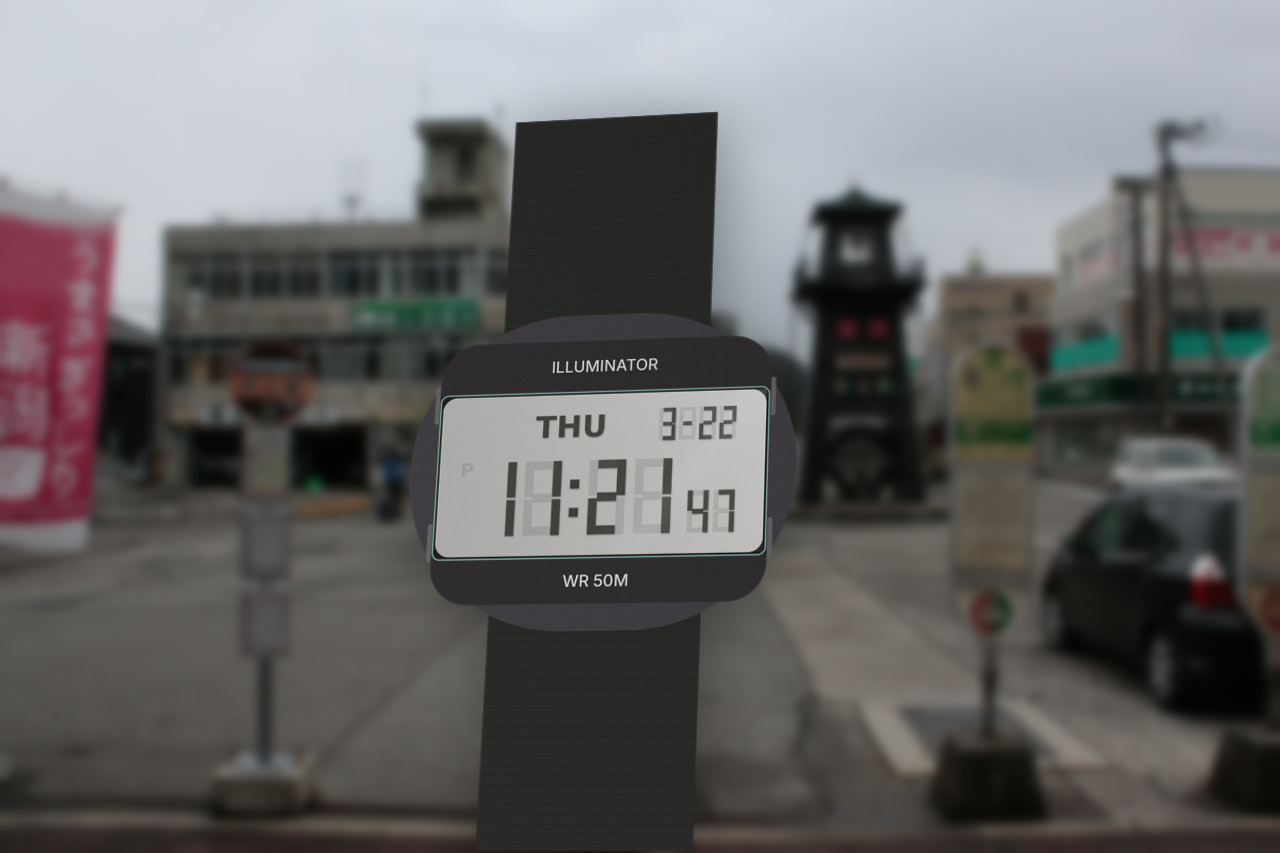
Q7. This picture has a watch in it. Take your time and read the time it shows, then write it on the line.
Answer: 11:21:47
